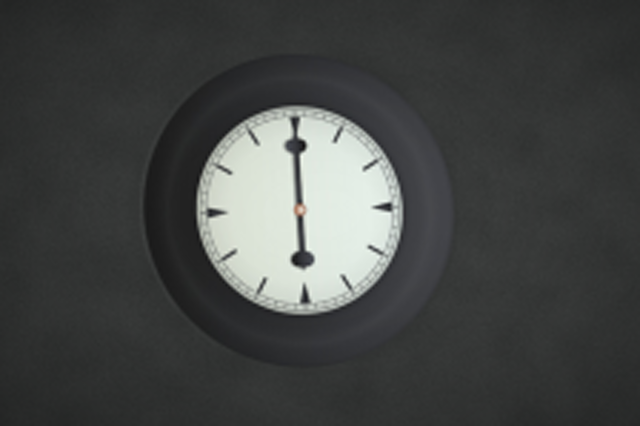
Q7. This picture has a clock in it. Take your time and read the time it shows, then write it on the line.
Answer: 6:00
